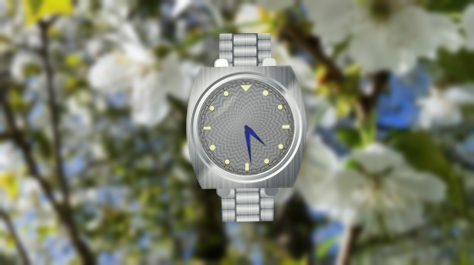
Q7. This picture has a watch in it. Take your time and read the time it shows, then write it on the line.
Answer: 4:29
